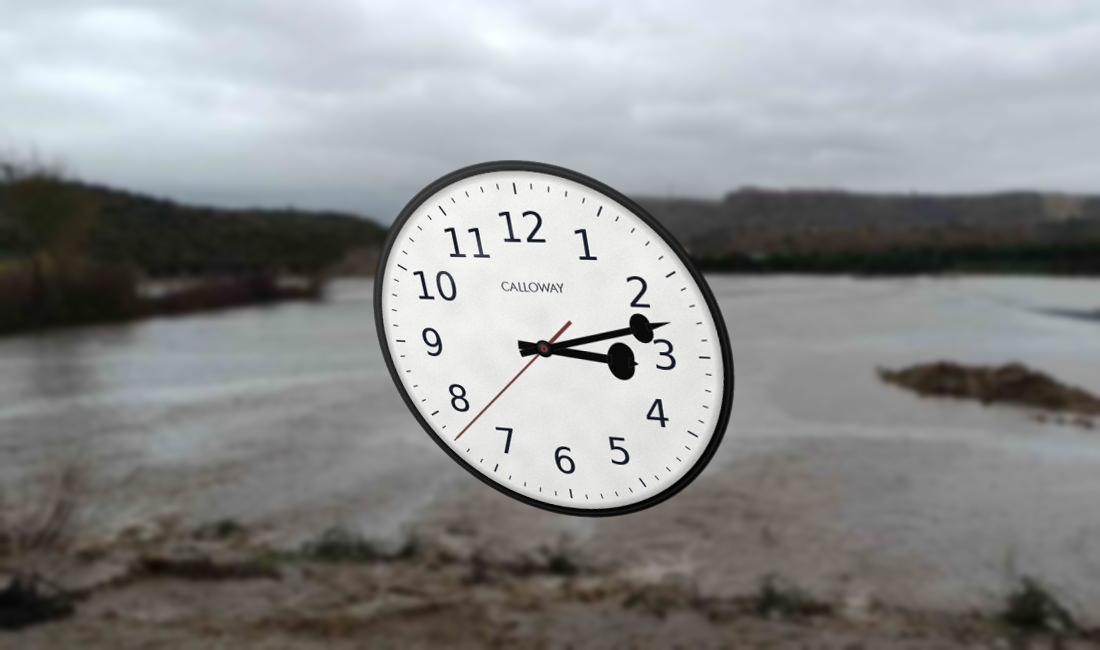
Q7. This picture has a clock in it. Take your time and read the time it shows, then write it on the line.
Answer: 3:12:38
